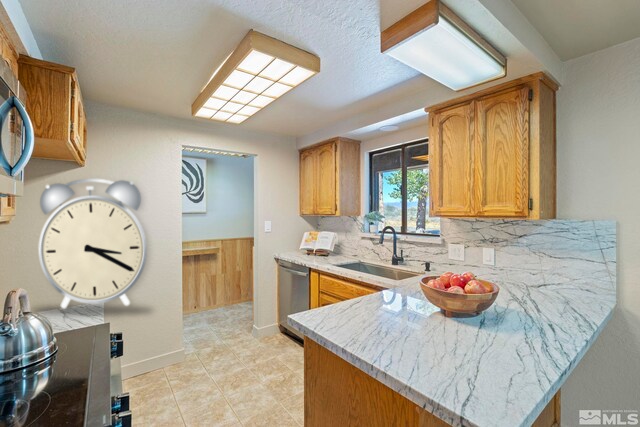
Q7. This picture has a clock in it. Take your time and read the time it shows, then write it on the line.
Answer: 3:20
